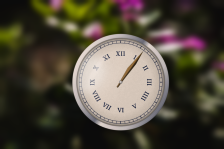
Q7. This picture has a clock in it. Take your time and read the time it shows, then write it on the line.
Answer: 1:06
